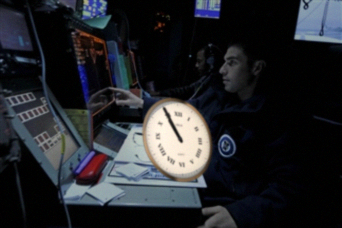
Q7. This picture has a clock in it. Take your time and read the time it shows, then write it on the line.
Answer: 10:55
